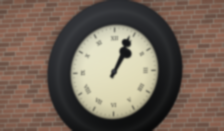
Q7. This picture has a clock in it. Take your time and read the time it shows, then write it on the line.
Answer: 1:04
